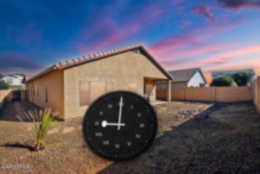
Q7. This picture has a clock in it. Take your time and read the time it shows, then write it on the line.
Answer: 9:00
